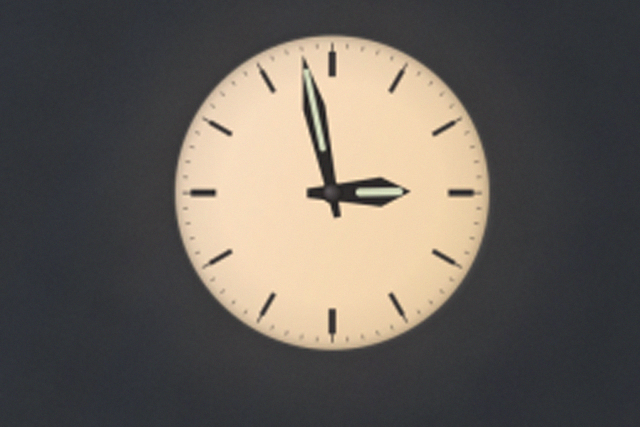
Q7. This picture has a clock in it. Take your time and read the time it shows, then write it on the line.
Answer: 2:58
